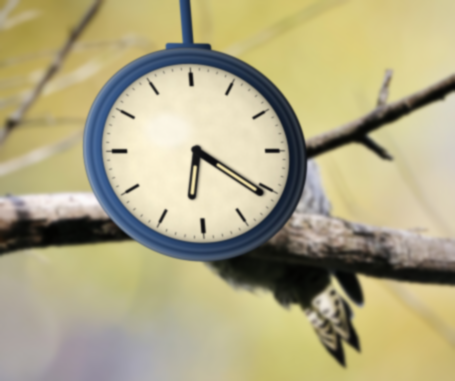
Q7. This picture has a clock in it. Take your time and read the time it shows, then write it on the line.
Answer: 6:21
